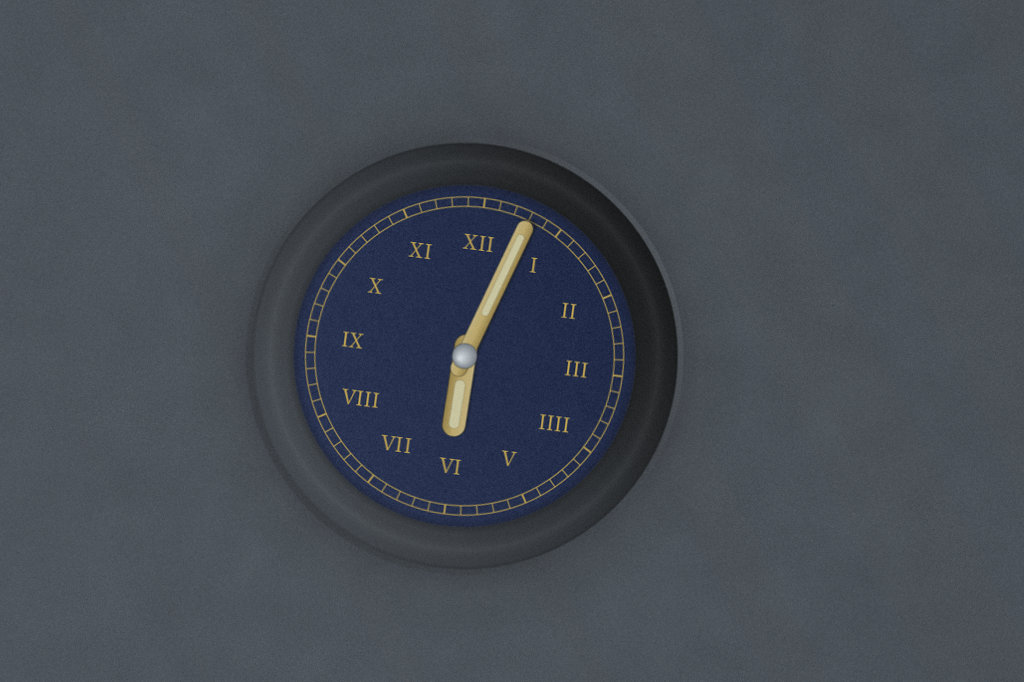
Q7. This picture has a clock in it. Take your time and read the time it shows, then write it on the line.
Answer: 6:03
